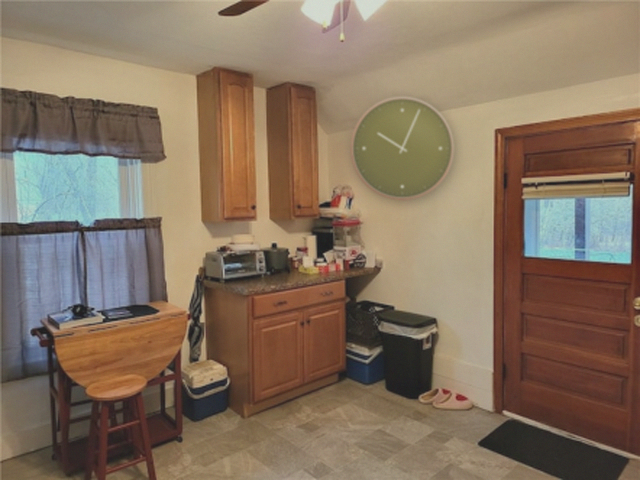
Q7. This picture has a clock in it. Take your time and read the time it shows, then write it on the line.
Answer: 10:04
